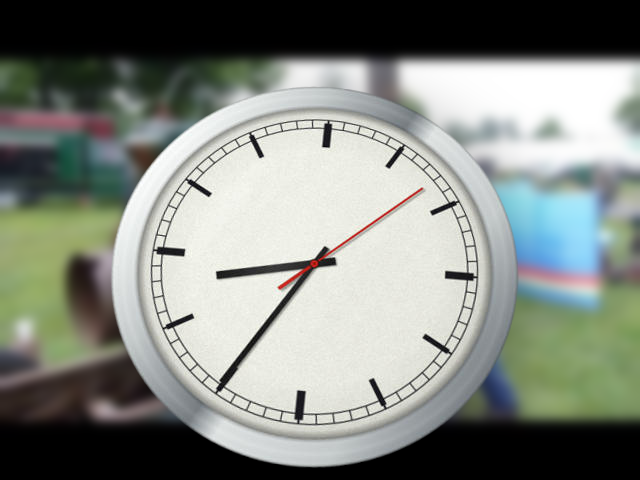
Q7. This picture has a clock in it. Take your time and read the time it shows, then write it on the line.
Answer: 8:35:08
